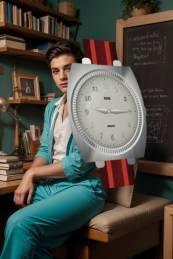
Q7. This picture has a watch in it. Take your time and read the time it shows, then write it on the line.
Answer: 9:15
